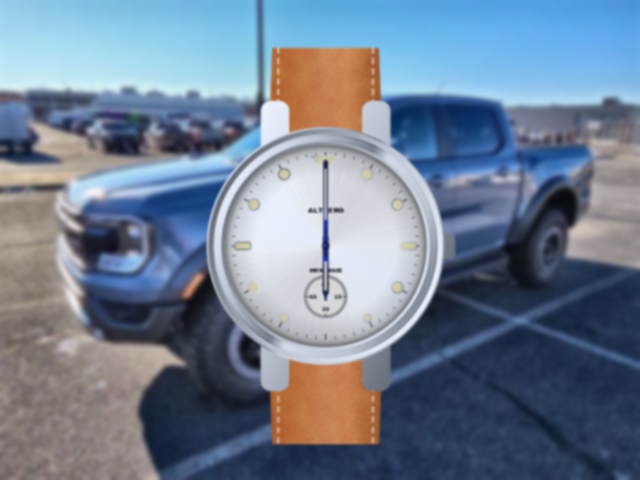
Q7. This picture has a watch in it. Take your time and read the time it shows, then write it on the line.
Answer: 6:00
